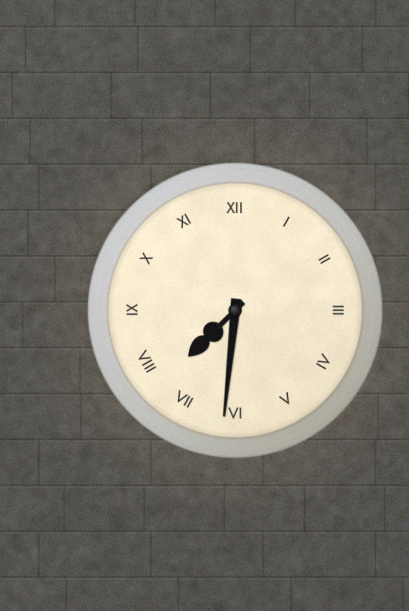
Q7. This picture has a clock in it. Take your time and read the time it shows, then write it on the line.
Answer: 7:31
